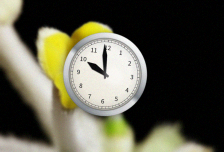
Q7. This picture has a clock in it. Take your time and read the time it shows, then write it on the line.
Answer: 9:59
